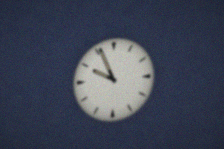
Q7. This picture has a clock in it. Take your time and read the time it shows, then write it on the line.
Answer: 9:56
